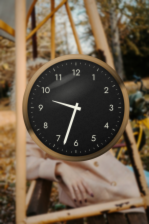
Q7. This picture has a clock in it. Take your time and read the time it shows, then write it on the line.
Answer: 9:33
